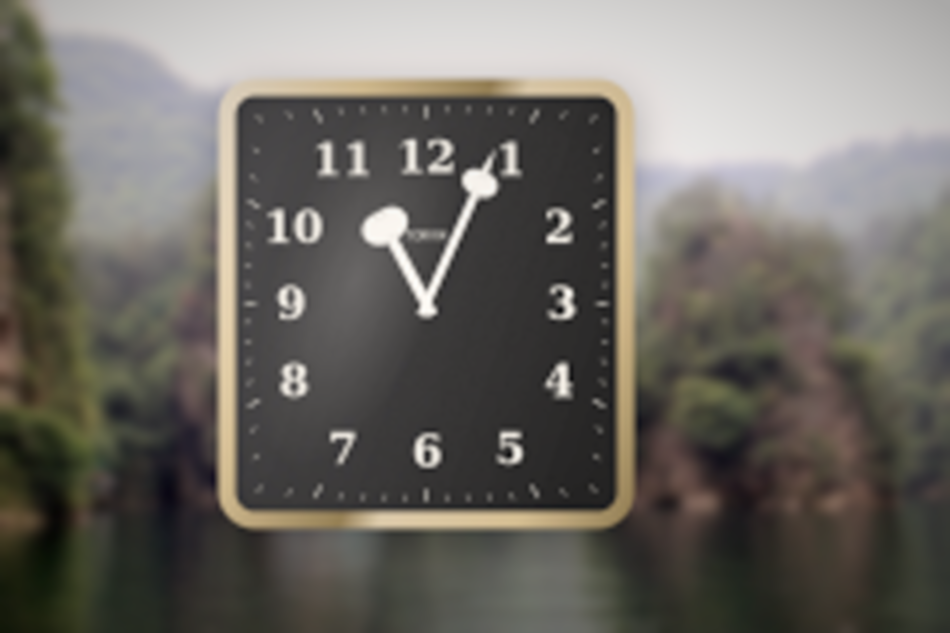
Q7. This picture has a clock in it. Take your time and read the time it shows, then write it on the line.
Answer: 11:04
